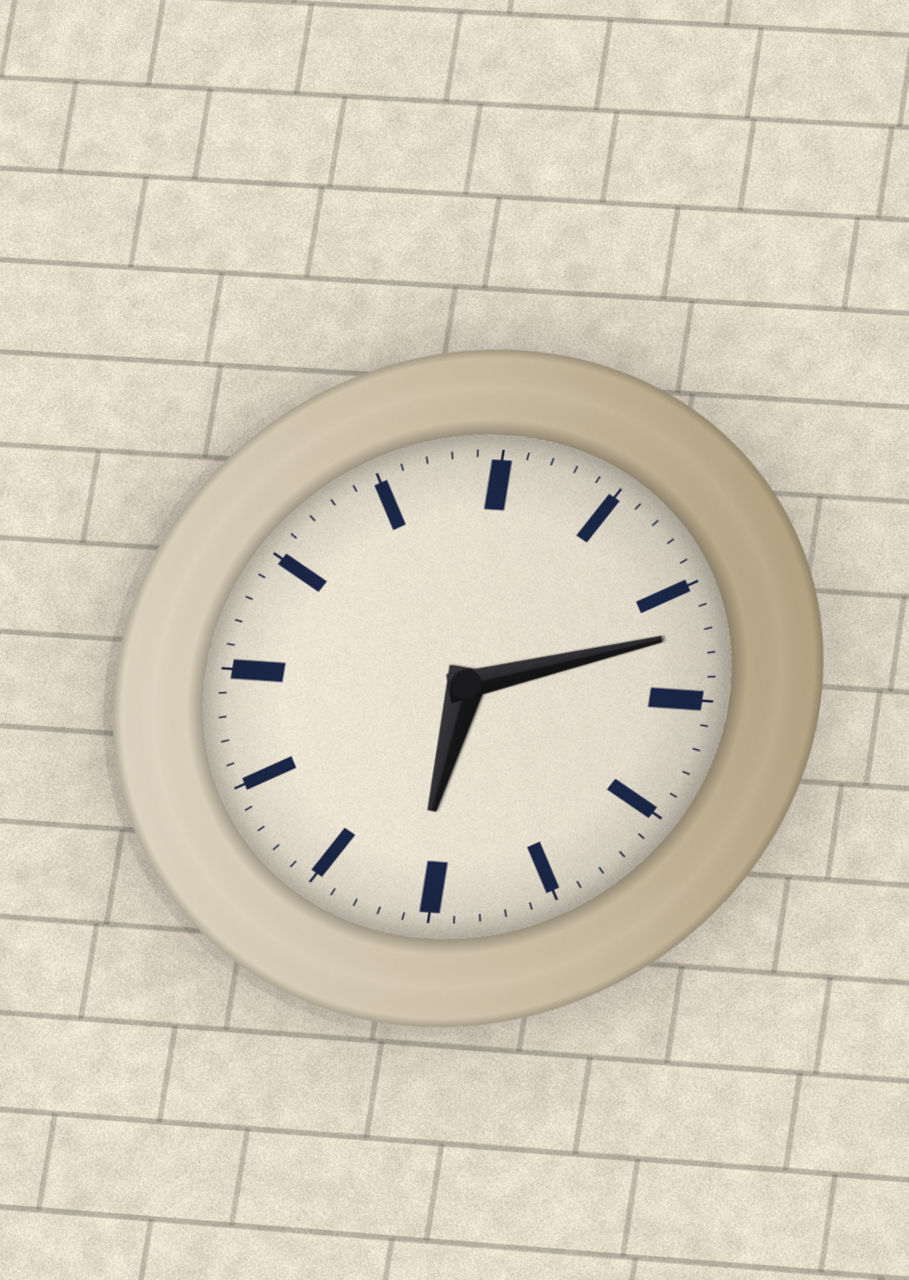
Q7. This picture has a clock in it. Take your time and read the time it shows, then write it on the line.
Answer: 6:12
